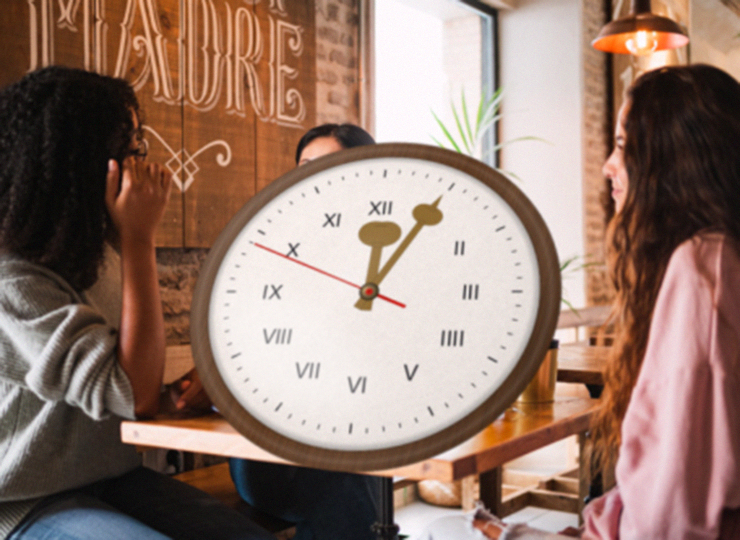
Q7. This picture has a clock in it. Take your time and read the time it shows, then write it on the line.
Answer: 12:04:49
